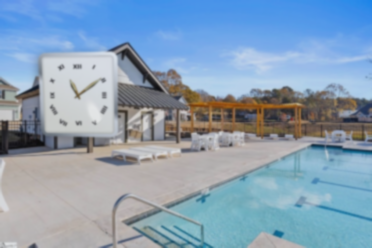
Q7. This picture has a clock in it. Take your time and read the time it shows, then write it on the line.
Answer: 11:09
